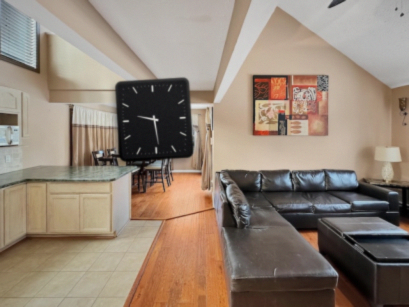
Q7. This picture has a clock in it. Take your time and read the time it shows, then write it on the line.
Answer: 9:29
